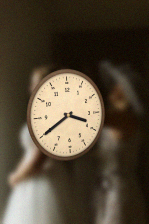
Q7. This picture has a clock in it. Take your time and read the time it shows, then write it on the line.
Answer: 3:40
